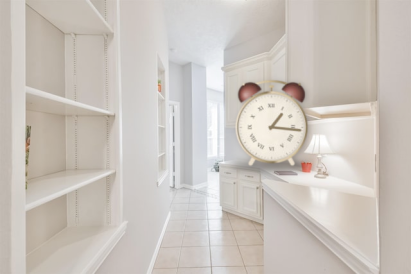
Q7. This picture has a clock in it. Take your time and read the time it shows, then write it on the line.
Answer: 1:16
